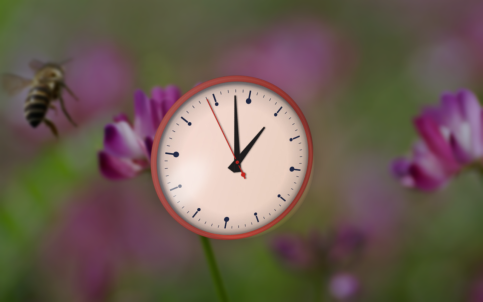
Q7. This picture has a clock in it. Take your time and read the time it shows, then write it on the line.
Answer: 12:57:54
